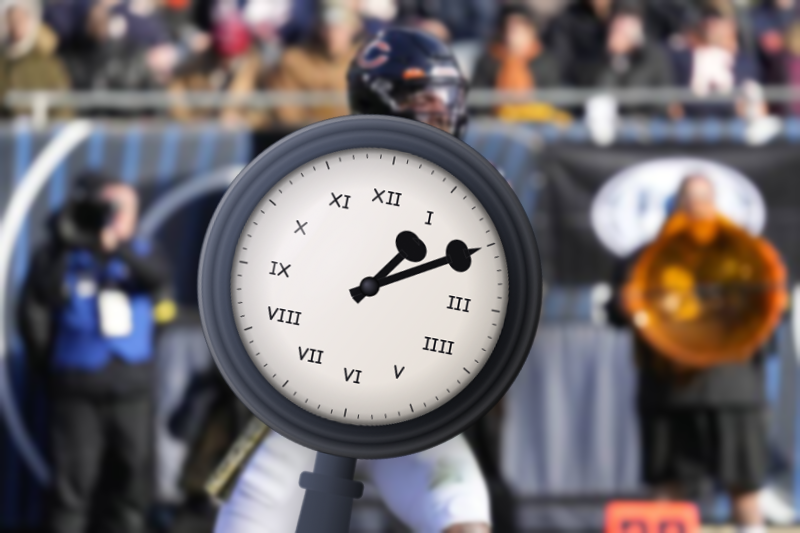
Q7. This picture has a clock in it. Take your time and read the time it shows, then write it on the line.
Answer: 1:10
